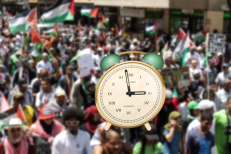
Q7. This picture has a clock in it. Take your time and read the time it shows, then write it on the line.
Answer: 2:58
